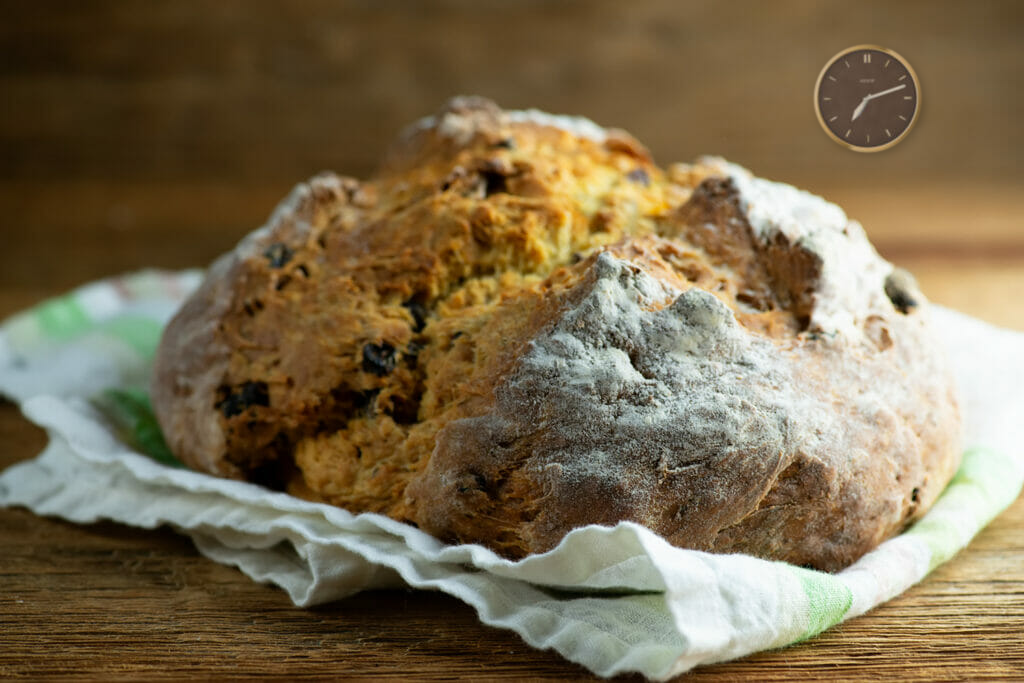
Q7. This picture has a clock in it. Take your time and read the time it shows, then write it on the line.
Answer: 7:12
